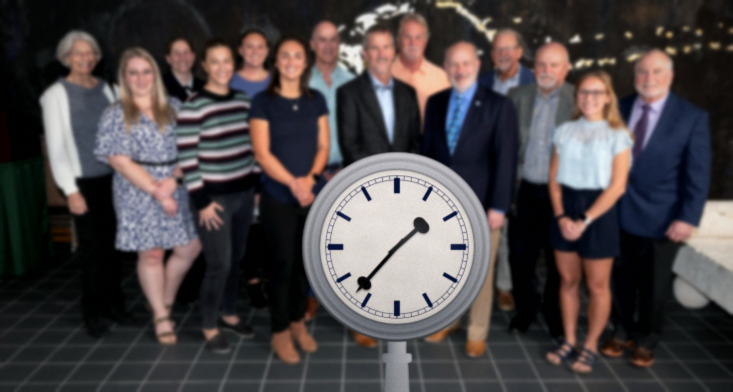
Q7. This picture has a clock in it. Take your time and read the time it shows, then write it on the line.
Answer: 1:37
